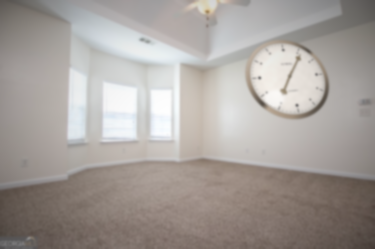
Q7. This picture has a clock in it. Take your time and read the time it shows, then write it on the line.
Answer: 7:06
